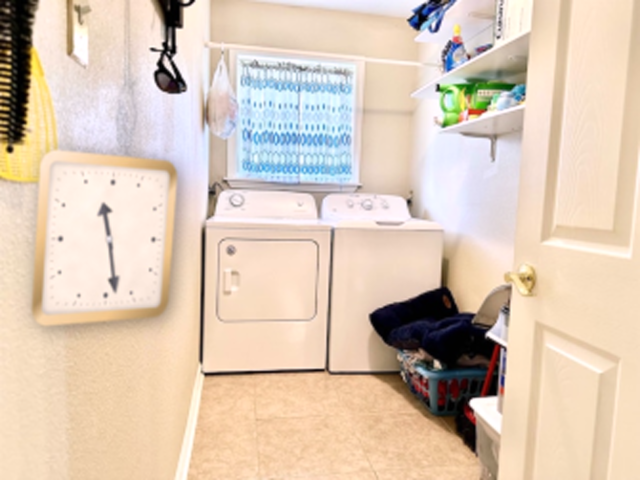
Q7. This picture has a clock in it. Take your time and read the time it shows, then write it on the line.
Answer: 11:28
